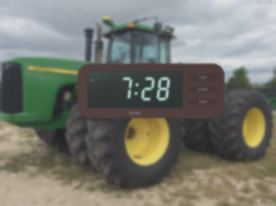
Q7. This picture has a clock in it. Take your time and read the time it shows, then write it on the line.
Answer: 7:28
